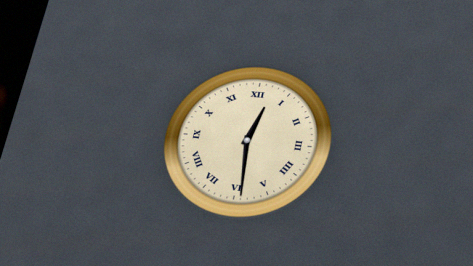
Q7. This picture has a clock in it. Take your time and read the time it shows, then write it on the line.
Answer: 12:29
